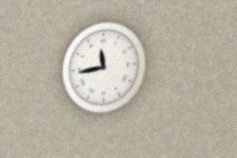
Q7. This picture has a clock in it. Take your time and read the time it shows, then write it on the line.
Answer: 11:44
